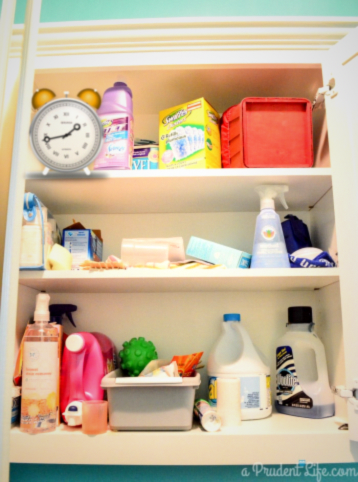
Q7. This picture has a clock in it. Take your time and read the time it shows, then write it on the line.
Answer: 1:43
